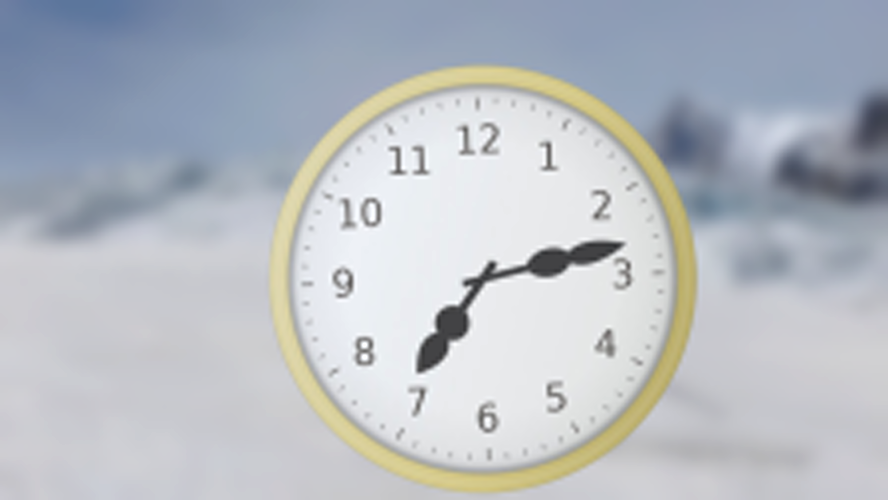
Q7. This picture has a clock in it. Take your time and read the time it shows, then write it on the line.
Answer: 7:13
